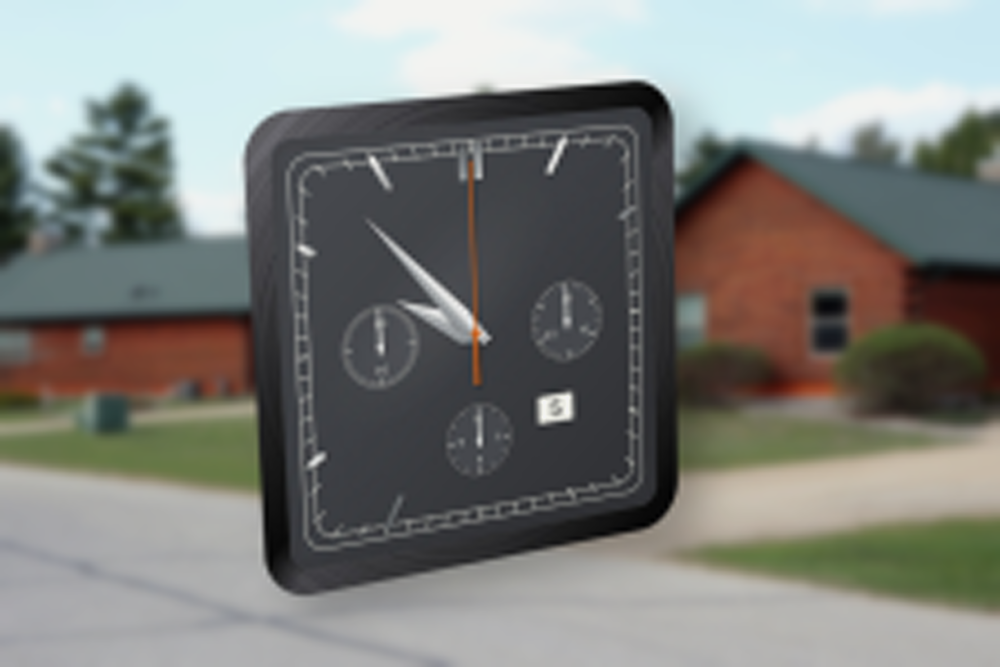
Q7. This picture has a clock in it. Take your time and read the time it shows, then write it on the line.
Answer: 9:53
